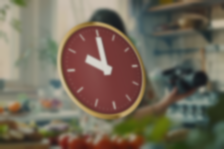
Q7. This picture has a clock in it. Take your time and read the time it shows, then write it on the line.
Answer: 10:00
